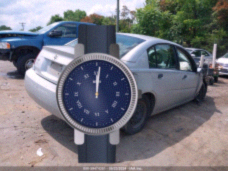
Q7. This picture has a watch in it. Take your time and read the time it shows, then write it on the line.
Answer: 12:01
